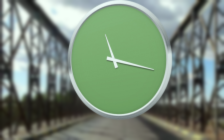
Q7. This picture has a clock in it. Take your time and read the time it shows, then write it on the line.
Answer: 11:17
